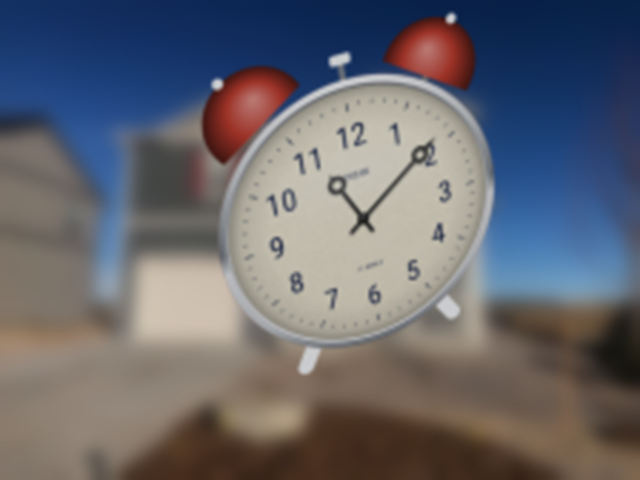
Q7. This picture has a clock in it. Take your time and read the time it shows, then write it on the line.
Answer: 11:09
